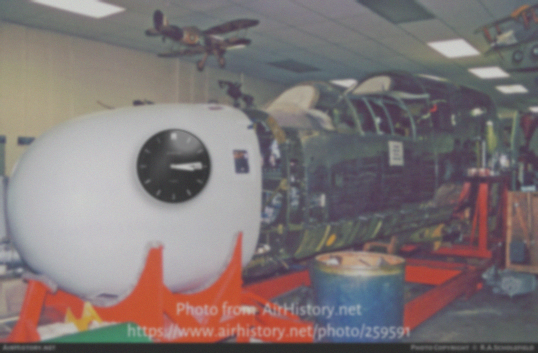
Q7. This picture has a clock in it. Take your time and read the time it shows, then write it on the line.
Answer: 3:14
